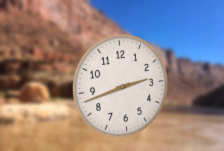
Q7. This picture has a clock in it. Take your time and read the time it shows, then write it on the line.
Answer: 2:43
